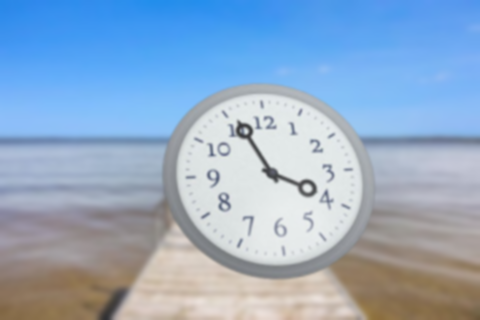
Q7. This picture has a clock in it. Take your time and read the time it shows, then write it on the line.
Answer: 3:56
